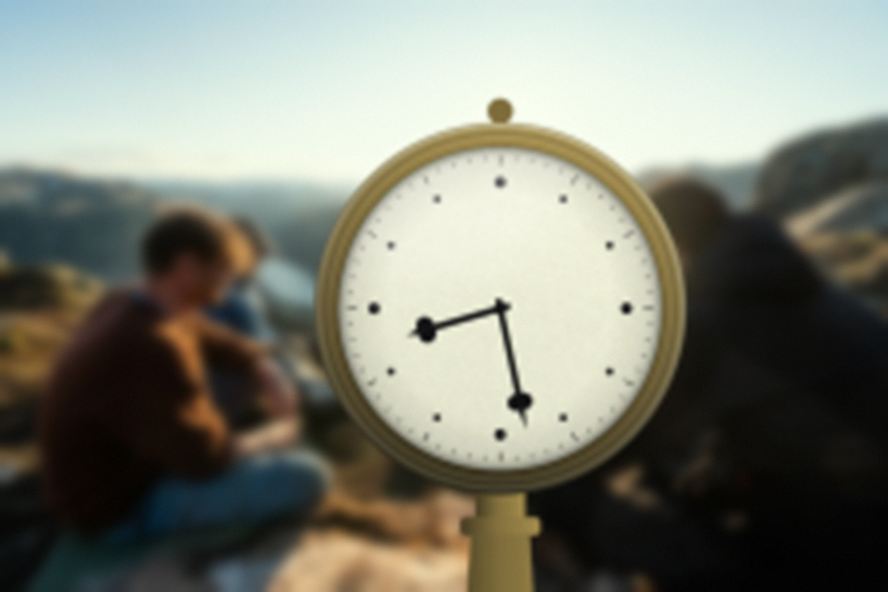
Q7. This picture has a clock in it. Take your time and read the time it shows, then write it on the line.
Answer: 8:28
